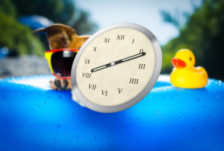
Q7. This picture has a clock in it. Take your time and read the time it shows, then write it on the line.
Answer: 8:11
